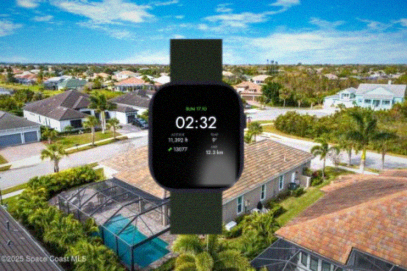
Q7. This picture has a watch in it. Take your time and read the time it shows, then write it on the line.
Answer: 2:32
